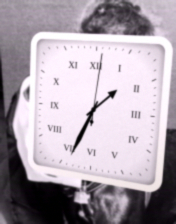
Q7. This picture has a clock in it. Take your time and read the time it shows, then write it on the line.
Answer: 1:34:01
